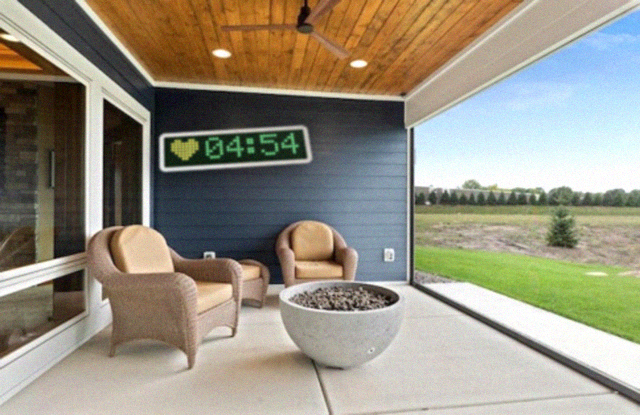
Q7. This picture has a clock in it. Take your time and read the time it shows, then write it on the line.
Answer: 4:54
